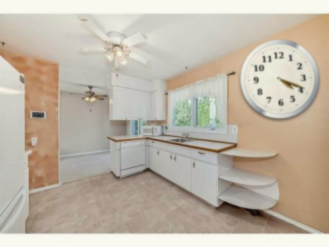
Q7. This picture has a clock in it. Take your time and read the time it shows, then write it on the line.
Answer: 4:19
